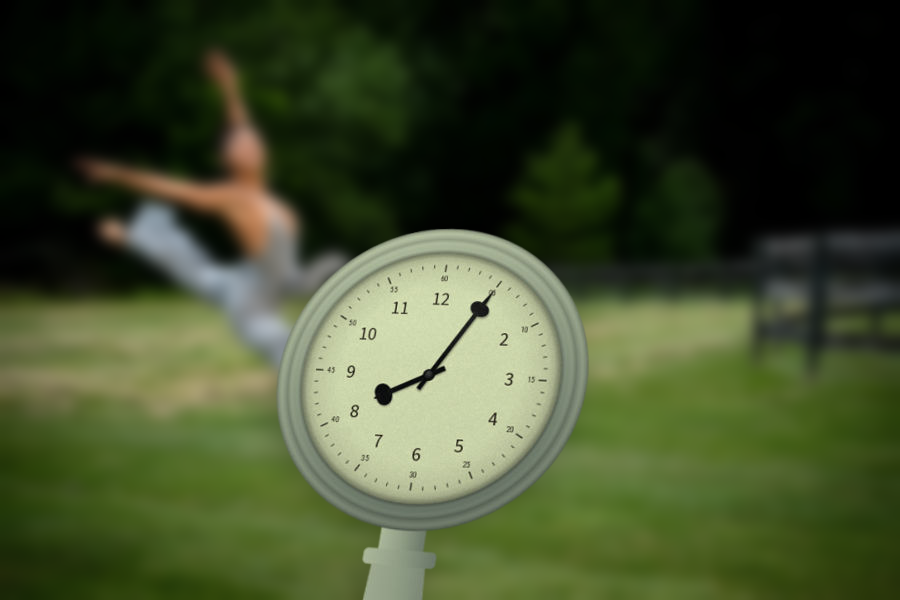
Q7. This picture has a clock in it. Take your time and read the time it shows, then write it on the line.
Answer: 8:05
